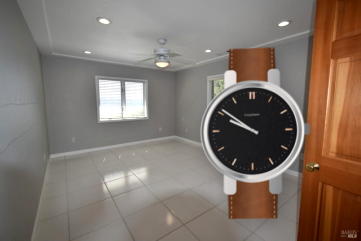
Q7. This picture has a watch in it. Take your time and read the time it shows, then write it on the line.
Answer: 9:51
